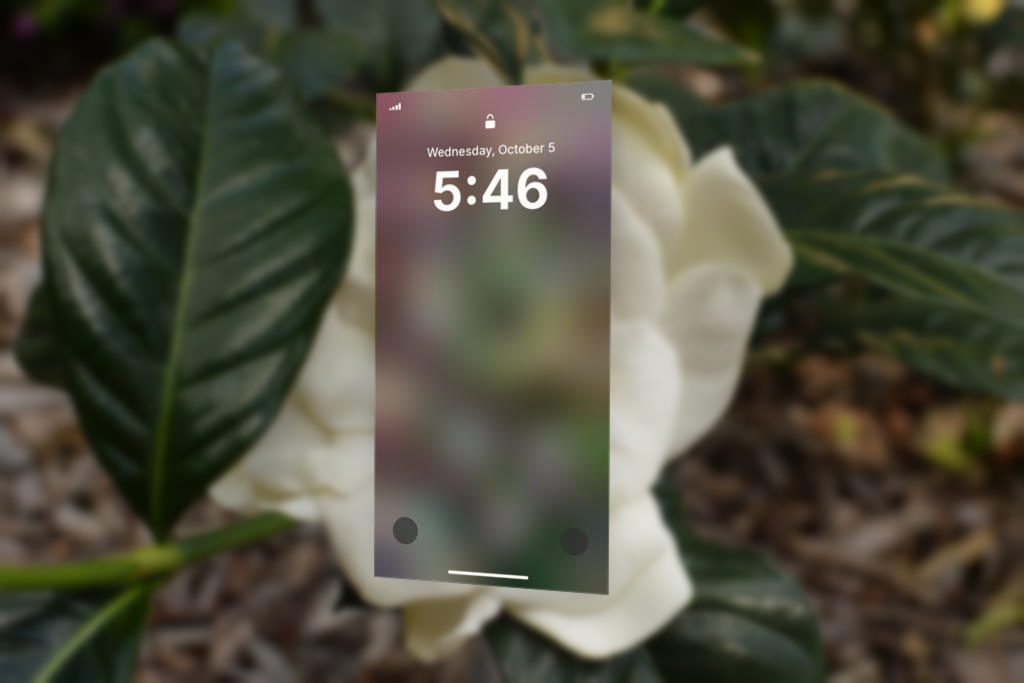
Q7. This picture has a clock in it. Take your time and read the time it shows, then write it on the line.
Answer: 5:46
